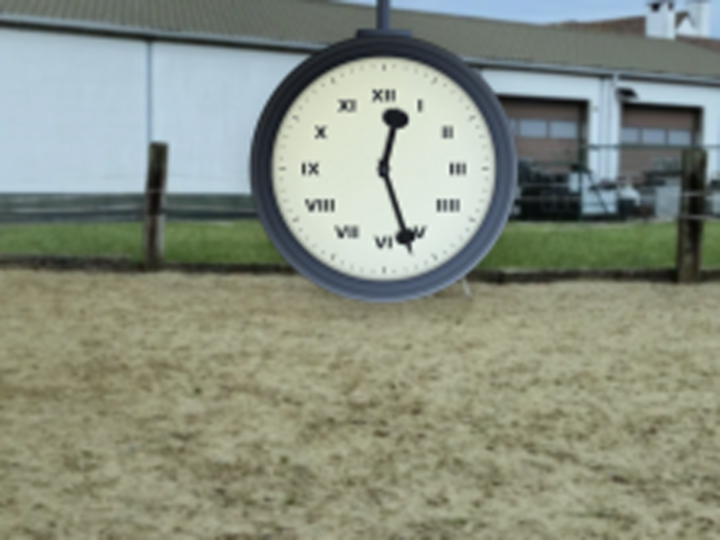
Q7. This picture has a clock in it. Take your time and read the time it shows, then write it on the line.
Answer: 12:27
